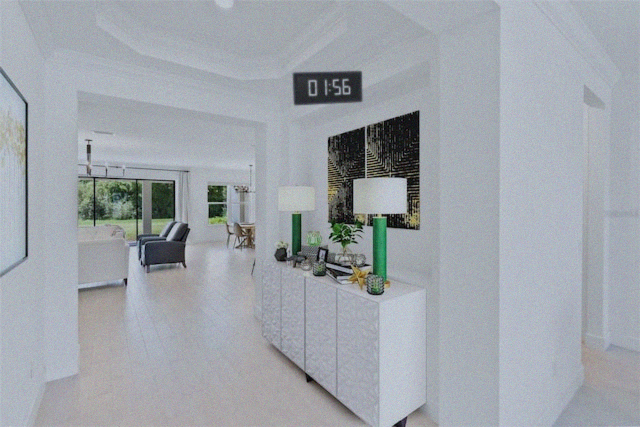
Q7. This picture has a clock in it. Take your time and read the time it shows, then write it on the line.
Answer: 1:56
